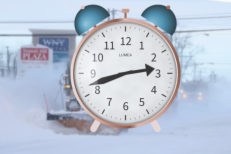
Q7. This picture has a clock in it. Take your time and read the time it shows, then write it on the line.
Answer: 2:42
